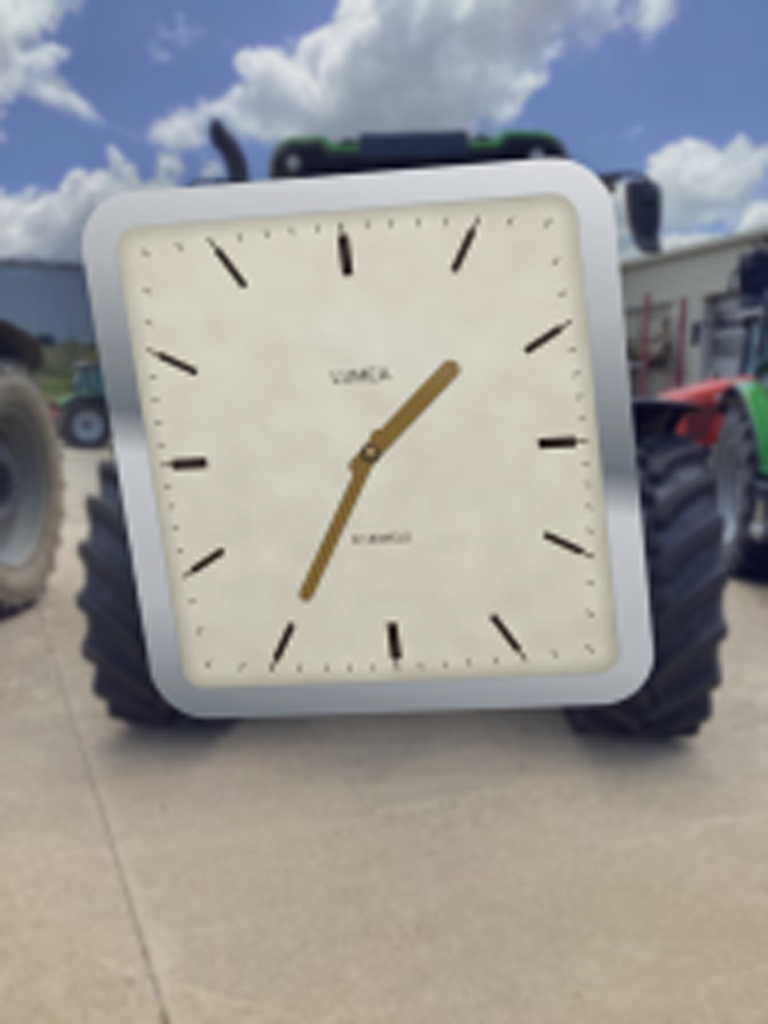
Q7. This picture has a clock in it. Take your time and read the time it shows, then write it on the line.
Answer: 1:35
